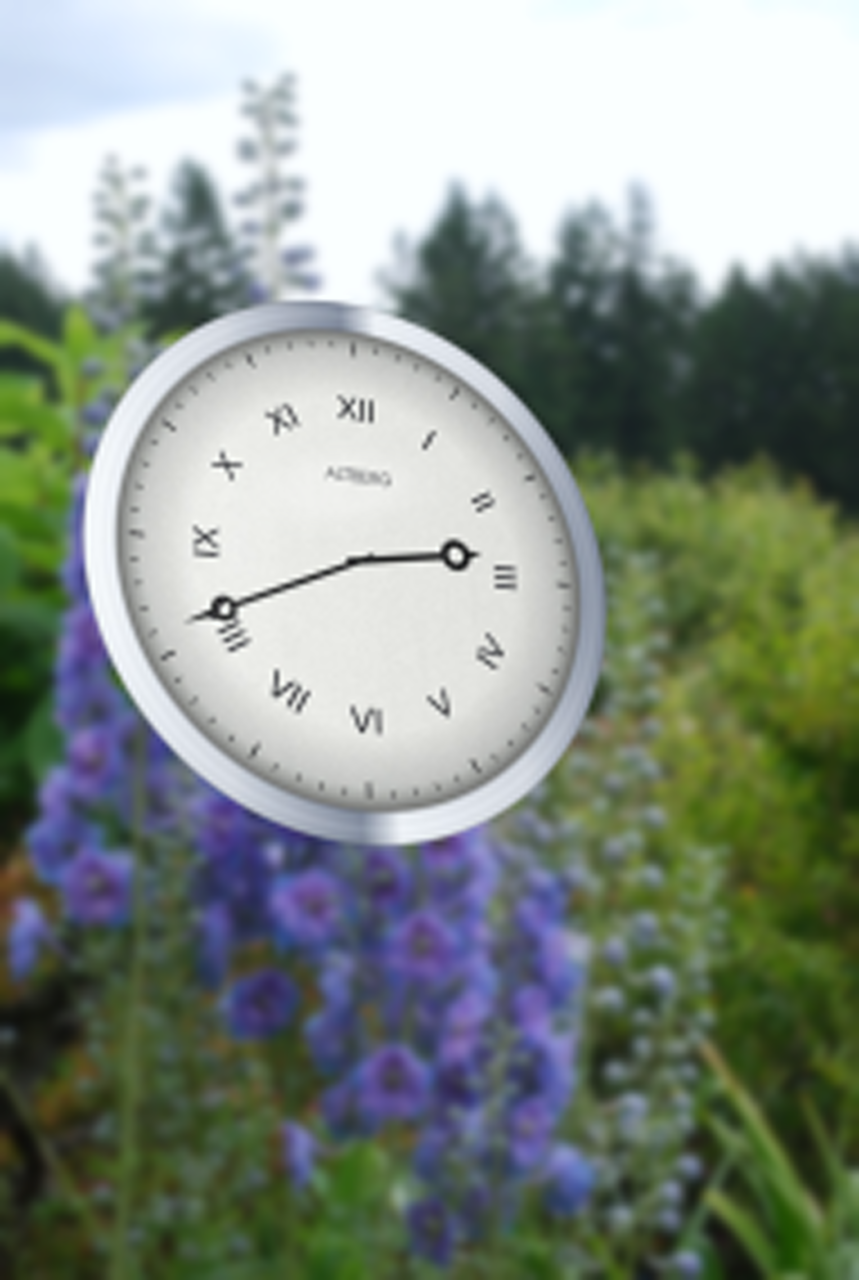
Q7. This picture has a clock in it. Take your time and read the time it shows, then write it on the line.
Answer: 2:41
